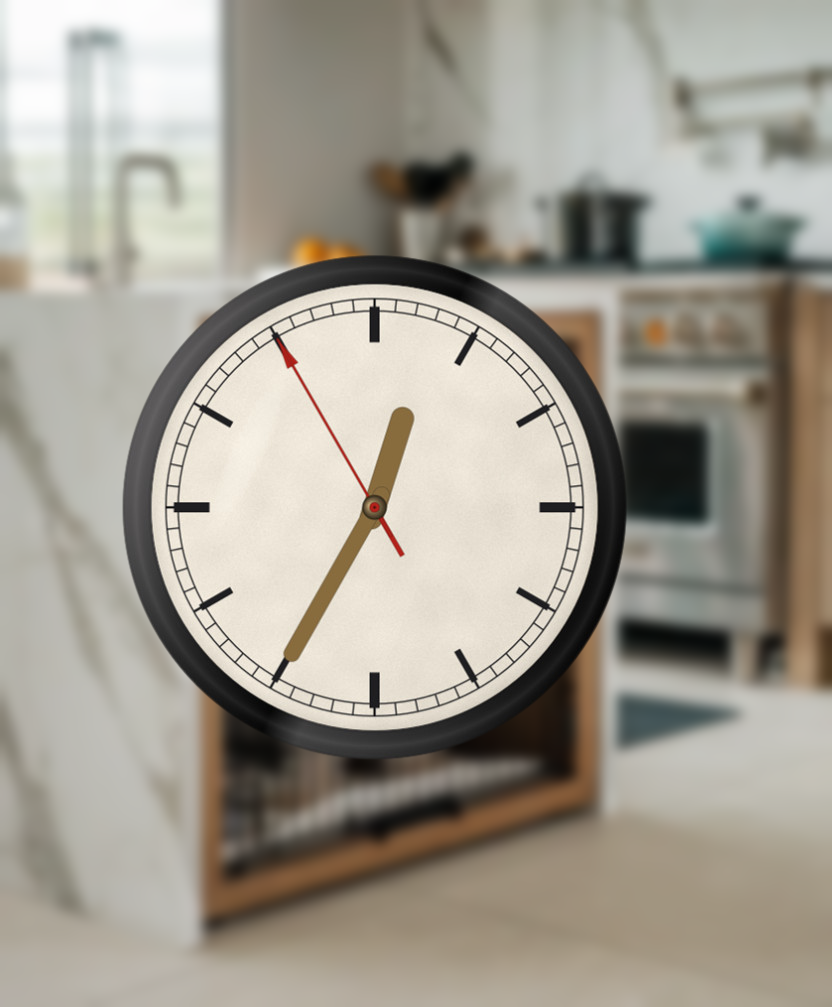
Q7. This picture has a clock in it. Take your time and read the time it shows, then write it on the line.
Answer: 12:34:55
